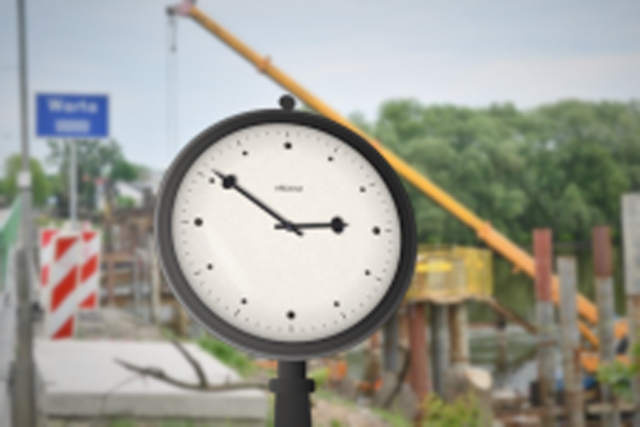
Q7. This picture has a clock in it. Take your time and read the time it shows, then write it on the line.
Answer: 2:51
